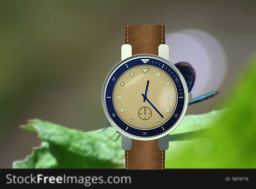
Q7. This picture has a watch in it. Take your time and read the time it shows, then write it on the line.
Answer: 12:23
